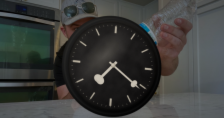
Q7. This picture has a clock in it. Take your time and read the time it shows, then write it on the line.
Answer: 7:21
